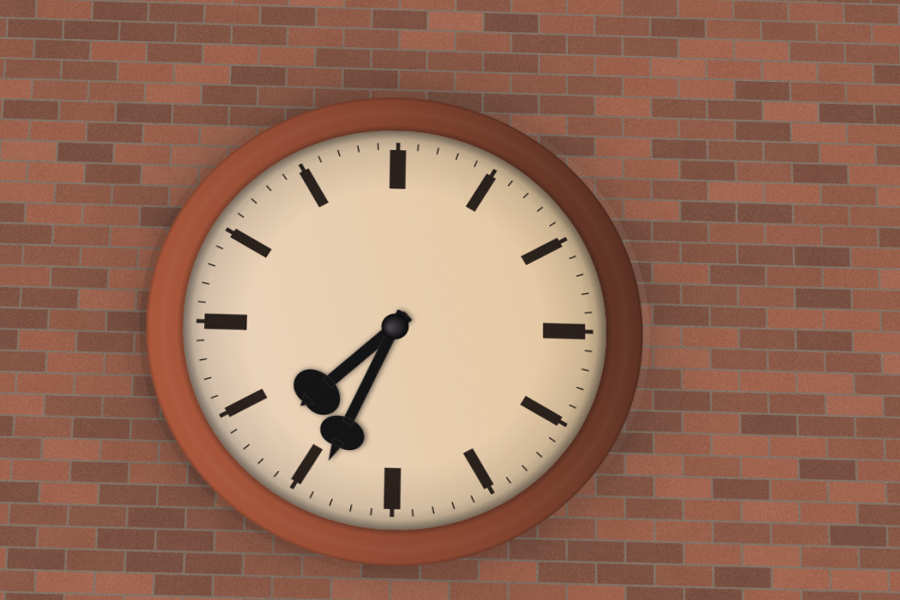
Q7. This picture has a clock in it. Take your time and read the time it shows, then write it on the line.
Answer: 7:34
